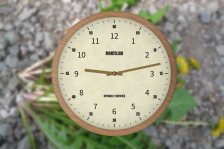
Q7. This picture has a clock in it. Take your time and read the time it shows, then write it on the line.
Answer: 9:13
